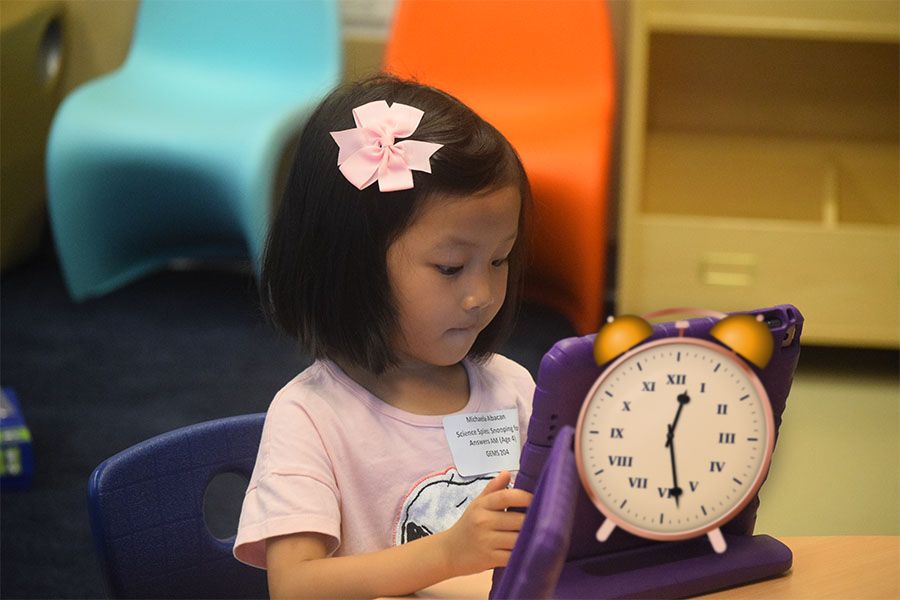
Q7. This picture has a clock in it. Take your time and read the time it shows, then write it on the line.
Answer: 12:28
